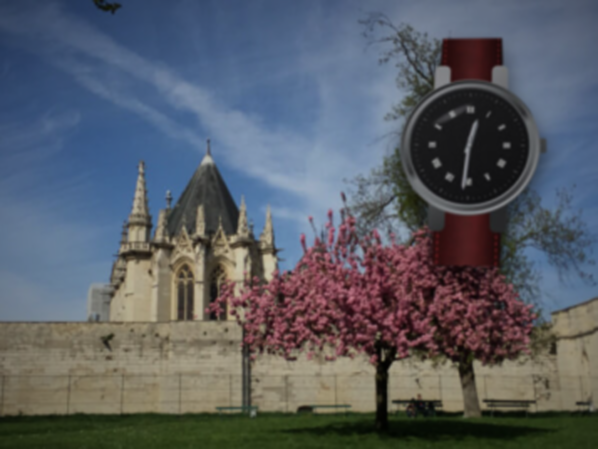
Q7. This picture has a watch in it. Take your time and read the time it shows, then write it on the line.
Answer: 12:31
